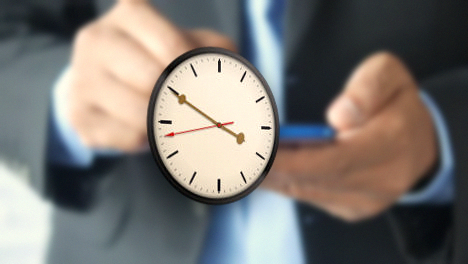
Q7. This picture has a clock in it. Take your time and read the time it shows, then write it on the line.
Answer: 3:49:43
